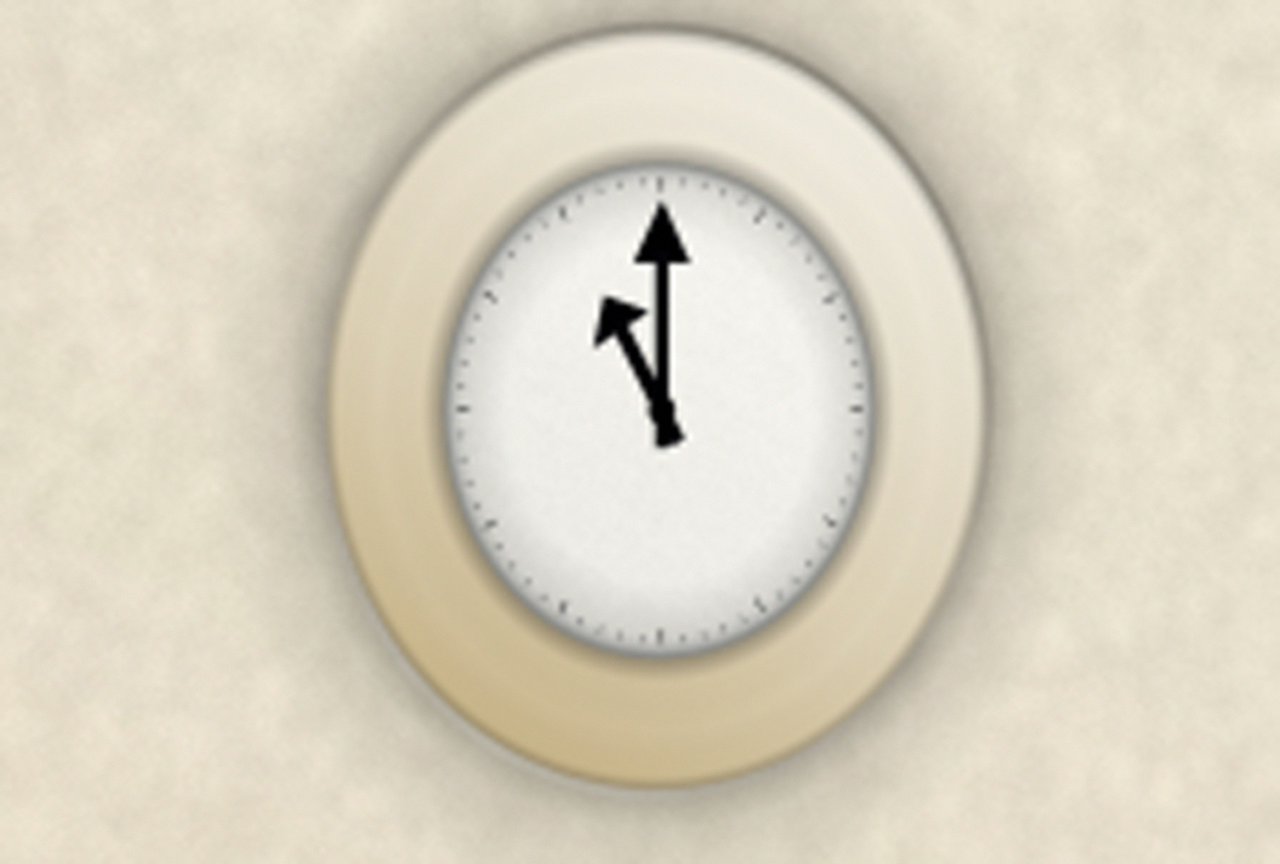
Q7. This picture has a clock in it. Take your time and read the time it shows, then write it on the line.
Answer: 11:00
